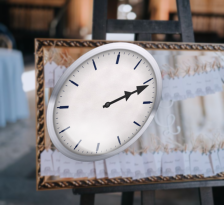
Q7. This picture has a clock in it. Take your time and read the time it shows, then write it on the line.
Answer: 2:11
